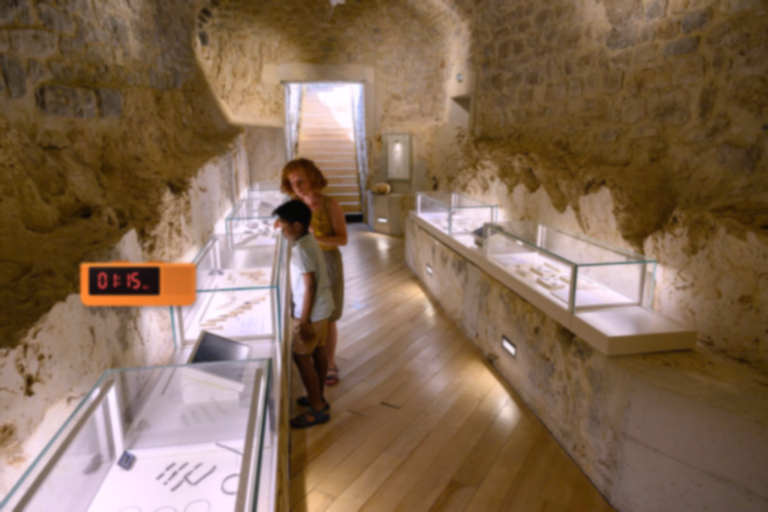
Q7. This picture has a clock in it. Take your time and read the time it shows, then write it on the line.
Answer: 1:15
